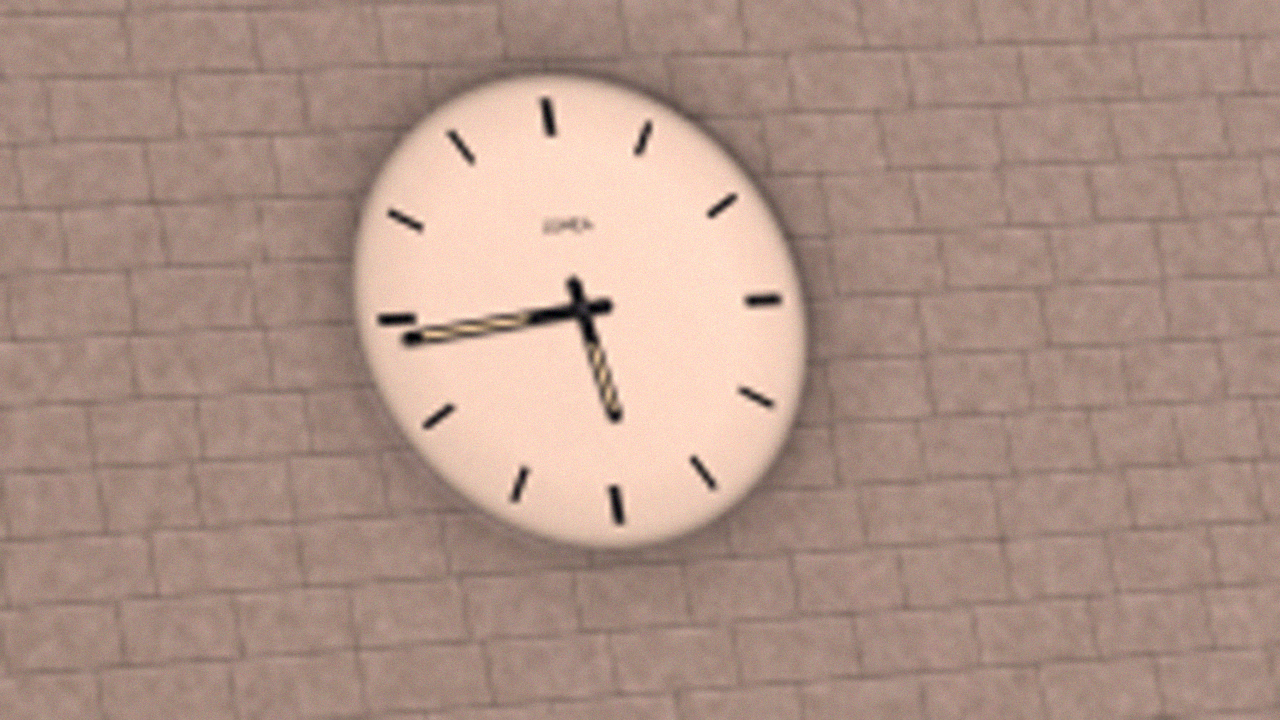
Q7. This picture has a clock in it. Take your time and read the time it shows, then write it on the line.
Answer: 5:44
